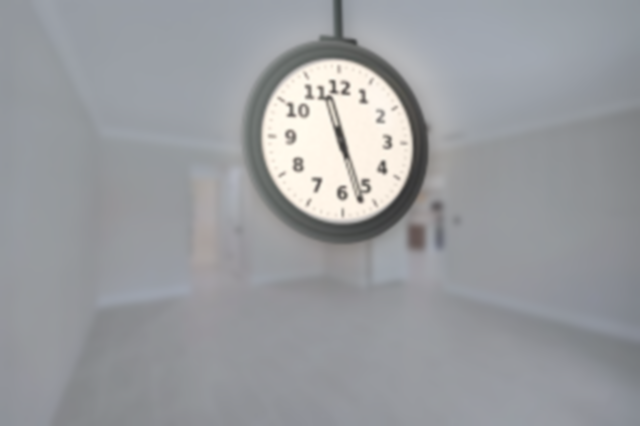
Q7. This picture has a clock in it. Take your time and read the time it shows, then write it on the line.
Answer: 11:27
